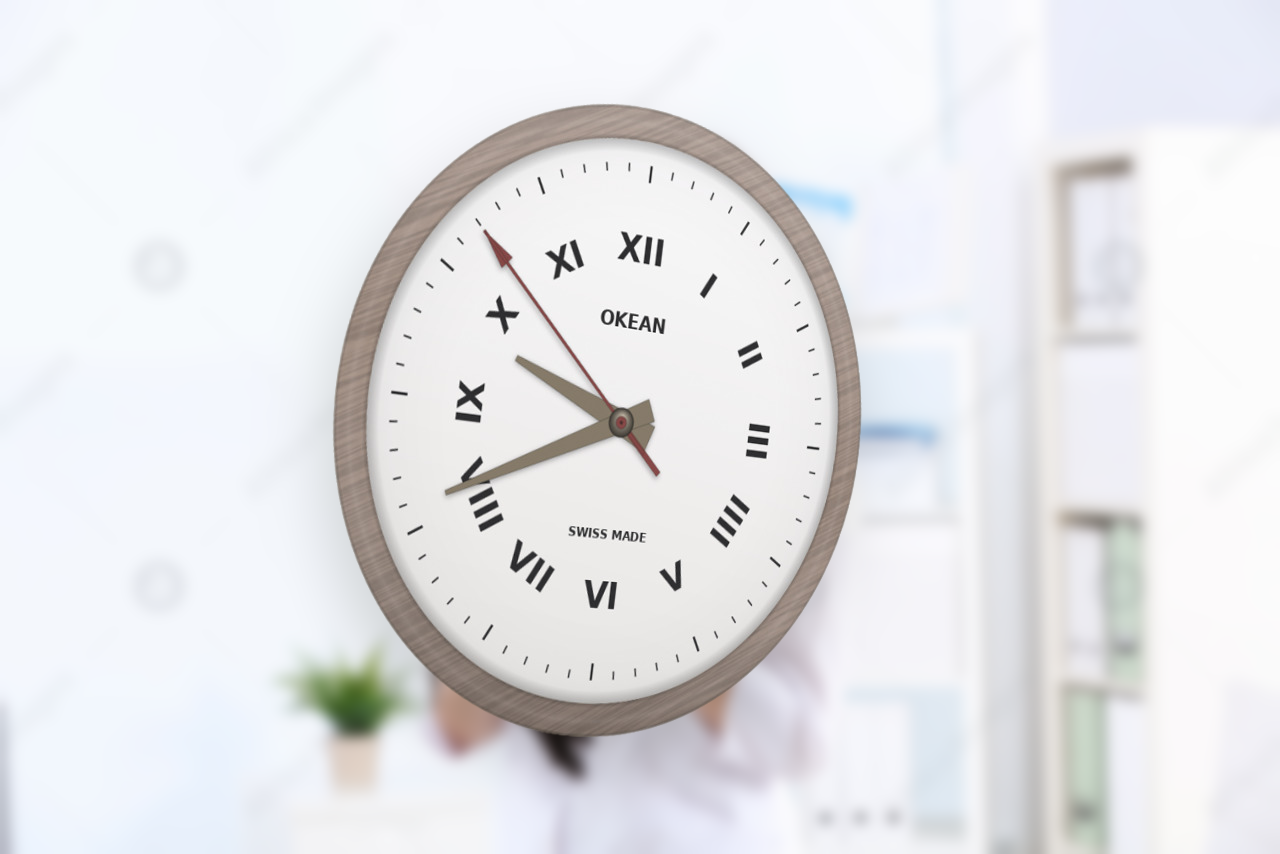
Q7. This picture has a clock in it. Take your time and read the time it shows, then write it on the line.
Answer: 9:40:52
